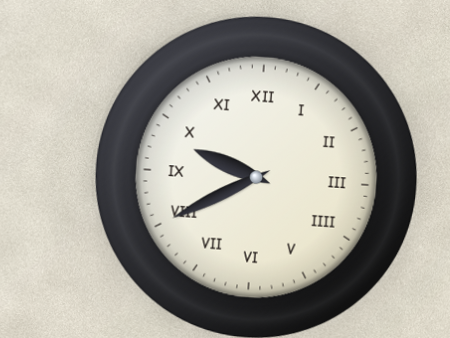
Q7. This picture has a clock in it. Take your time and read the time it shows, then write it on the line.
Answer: 9:40
